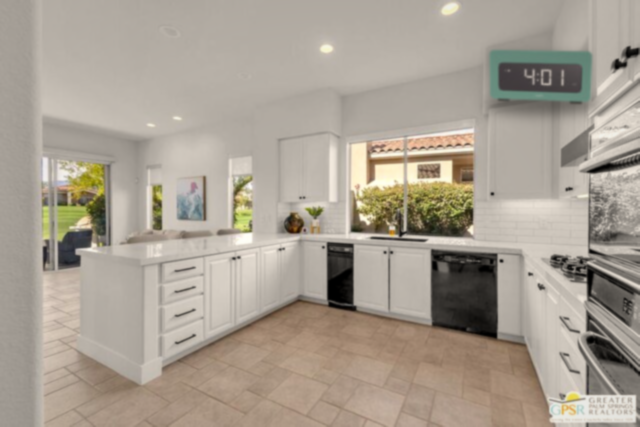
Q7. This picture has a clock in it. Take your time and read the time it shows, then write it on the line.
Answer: 4:01
